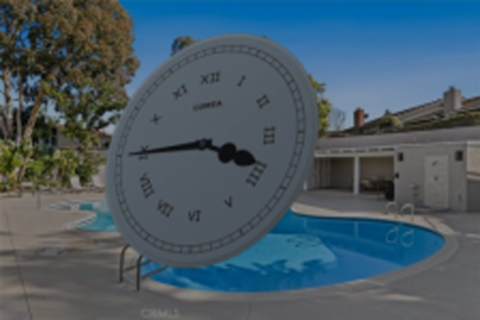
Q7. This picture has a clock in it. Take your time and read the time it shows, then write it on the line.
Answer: 3:45
